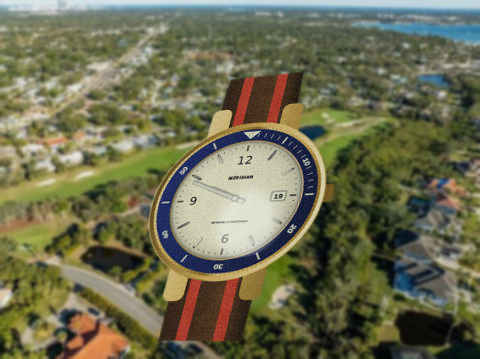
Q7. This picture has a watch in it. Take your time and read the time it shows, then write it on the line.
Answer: 9:49
